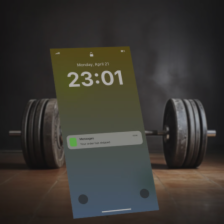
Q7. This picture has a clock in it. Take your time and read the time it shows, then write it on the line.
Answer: 23:01
